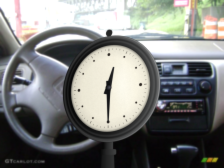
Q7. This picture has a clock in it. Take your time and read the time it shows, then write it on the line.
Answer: 12:30
